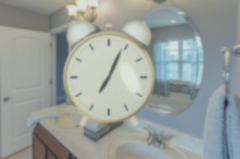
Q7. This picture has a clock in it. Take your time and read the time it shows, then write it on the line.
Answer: 7:04
